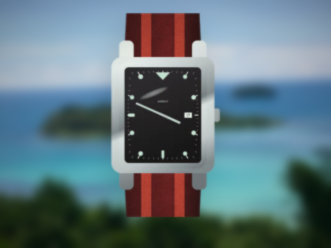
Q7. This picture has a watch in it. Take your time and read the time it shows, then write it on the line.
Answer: 3:49
